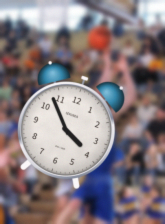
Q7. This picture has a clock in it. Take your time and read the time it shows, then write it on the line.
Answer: 3:53
